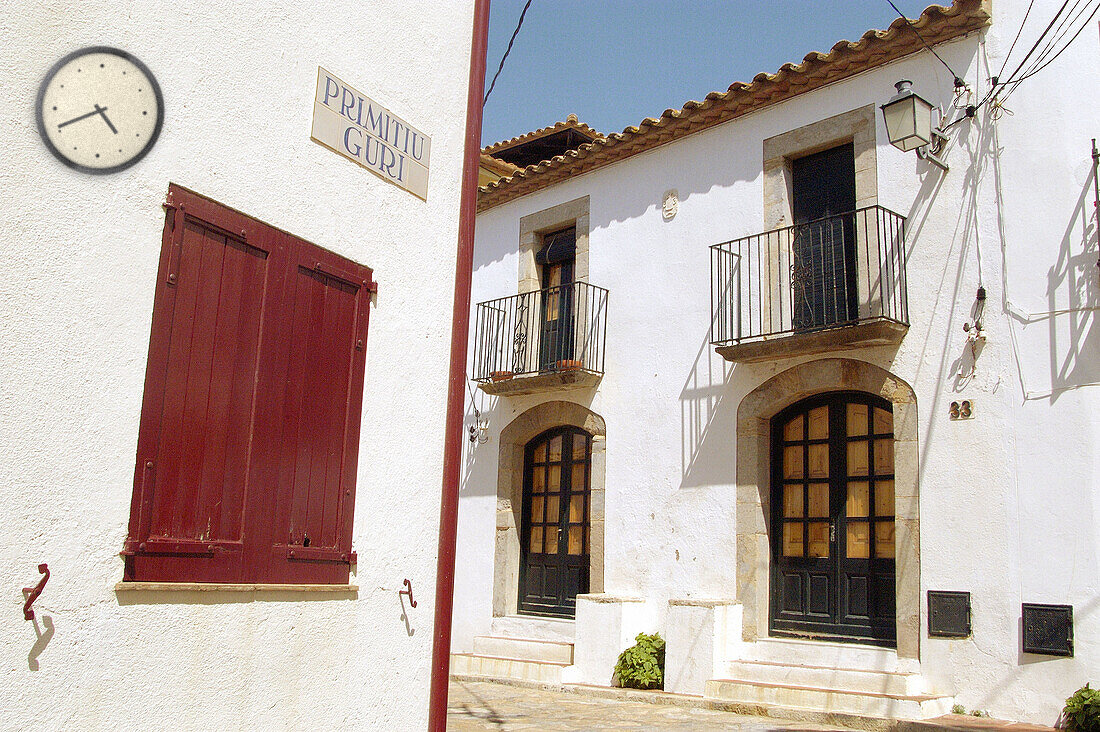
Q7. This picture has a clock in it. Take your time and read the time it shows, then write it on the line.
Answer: 4:41
